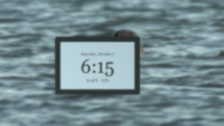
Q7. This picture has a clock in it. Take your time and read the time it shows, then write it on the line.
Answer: 6:15
